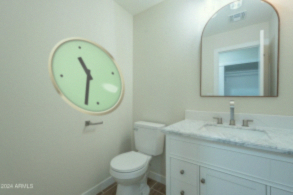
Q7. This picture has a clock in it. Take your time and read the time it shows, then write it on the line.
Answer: 11:34
